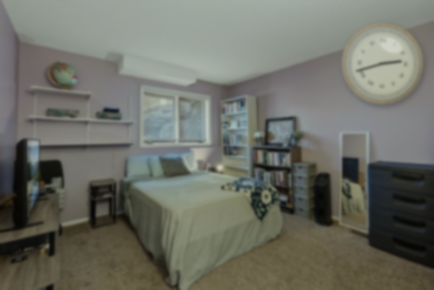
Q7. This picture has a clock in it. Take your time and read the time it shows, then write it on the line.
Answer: 2:42
